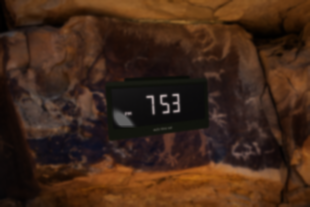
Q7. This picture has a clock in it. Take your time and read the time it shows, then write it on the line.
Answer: 7:53
